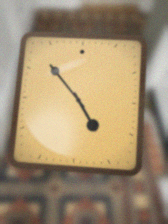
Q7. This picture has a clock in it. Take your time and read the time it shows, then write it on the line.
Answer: 4:53
